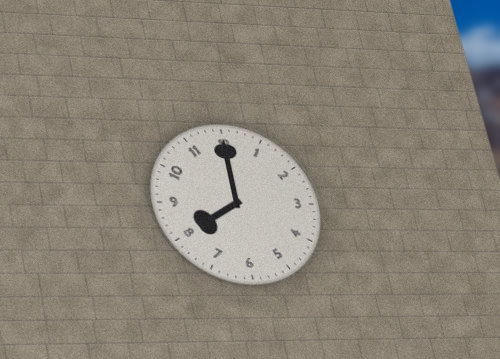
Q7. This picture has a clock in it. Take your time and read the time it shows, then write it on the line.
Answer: 8:00
